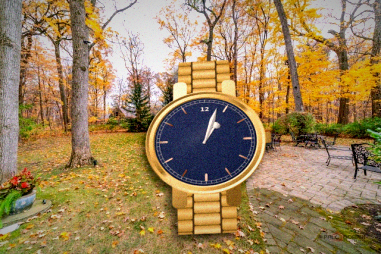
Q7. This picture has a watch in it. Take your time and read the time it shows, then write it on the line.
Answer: 1:03
